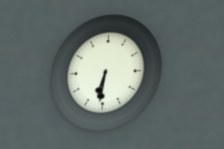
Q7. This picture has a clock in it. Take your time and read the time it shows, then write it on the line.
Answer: 6:31
